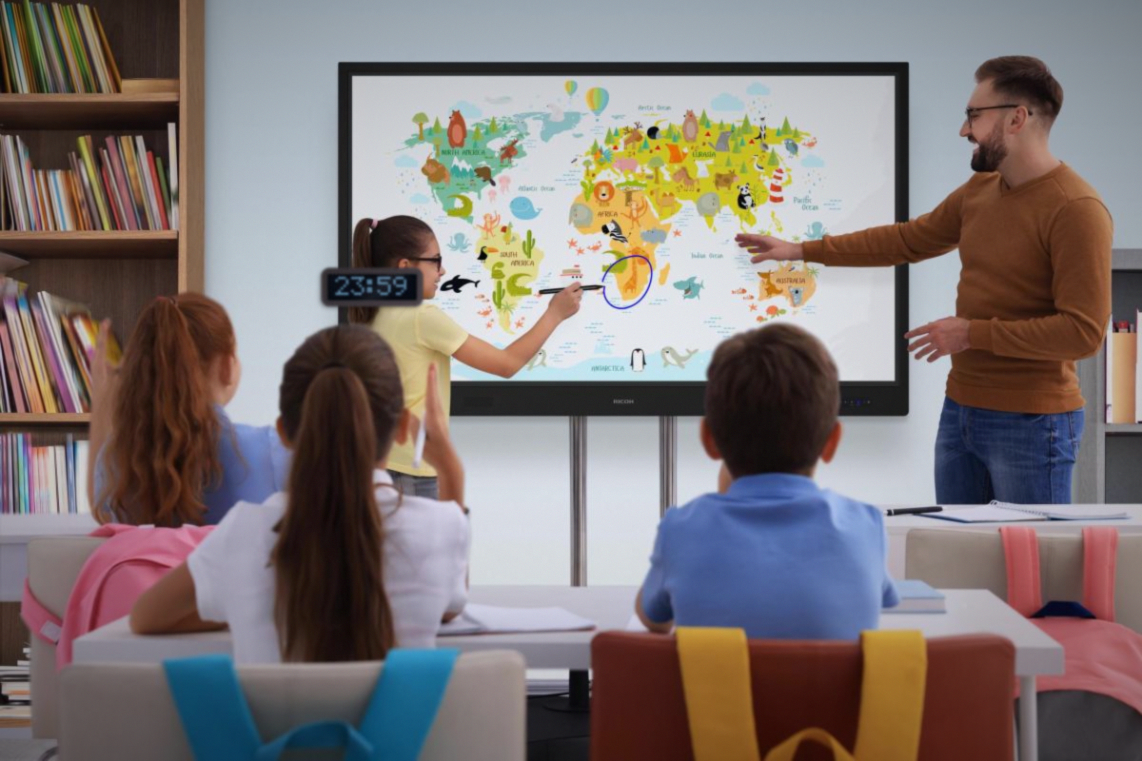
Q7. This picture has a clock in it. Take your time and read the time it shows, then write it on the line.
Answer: 23:59
